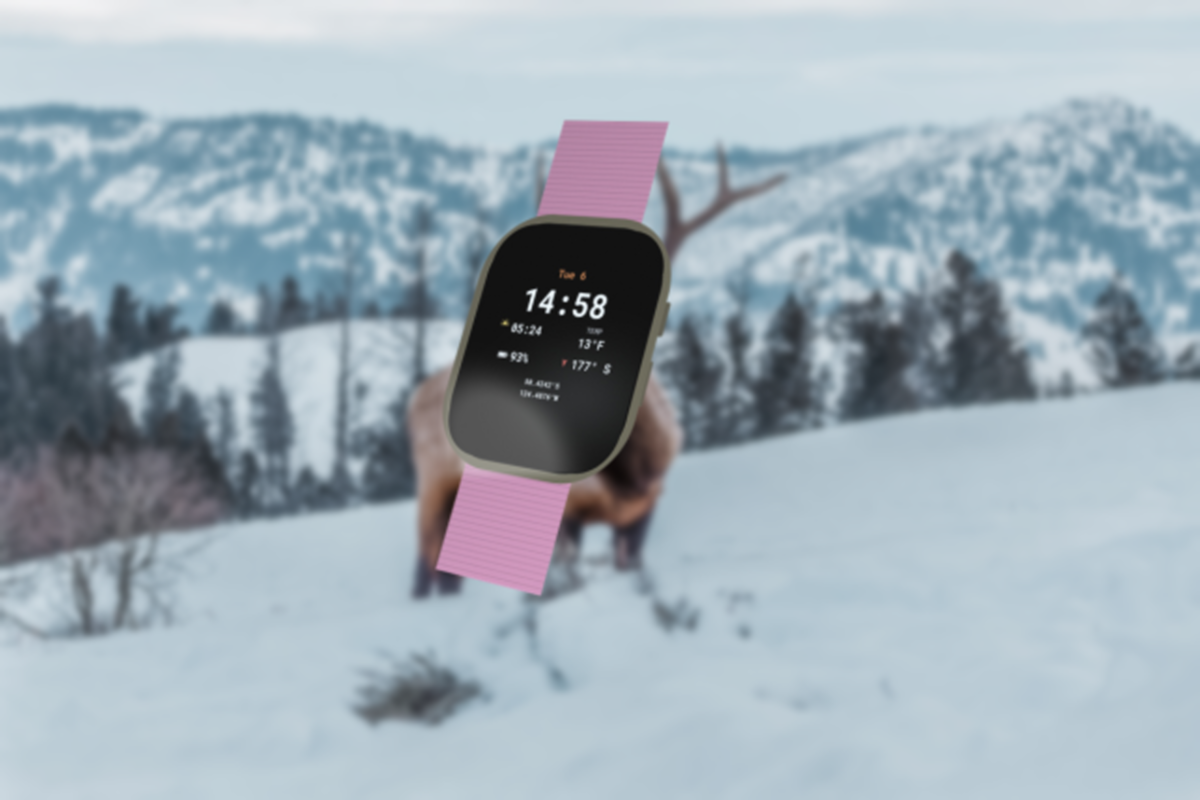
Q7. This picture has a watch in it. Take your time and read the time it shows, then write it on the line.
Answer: 14:58
